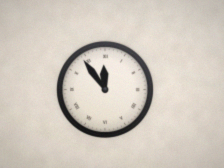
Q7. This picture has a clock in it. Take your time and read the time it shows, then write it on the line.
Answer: 11:54
